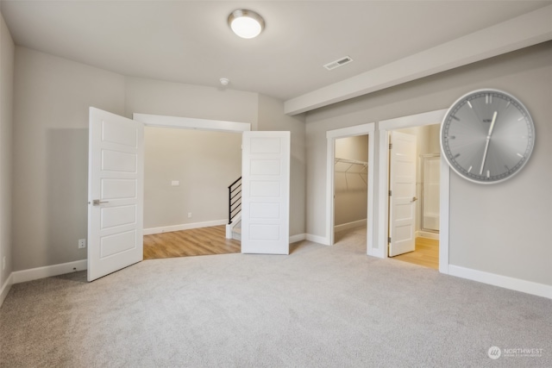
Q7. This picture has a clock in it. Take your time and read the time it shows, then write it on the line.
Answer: 12:32
